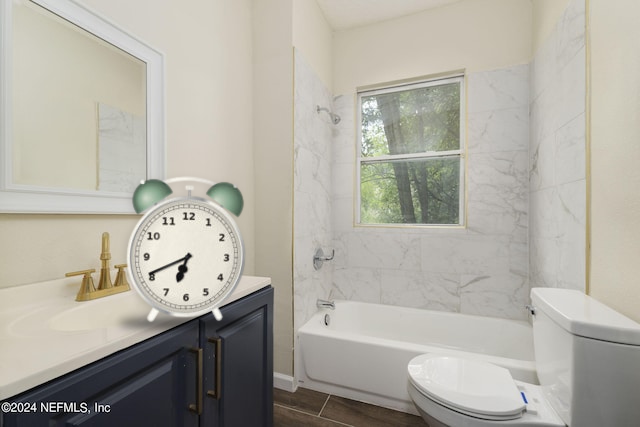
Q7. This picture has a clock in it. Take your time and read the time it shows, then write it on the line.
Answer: 6:41
